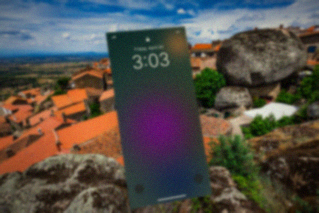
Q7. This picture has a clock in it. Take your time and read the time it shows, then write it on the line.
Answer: 3:03
